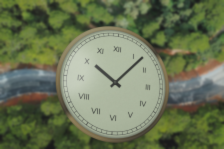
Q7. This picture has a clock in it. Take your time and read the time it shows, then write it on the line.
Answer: 10:07
